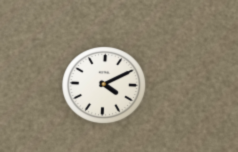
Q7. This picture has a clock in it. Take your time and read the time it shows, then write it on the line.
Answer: 4:10
